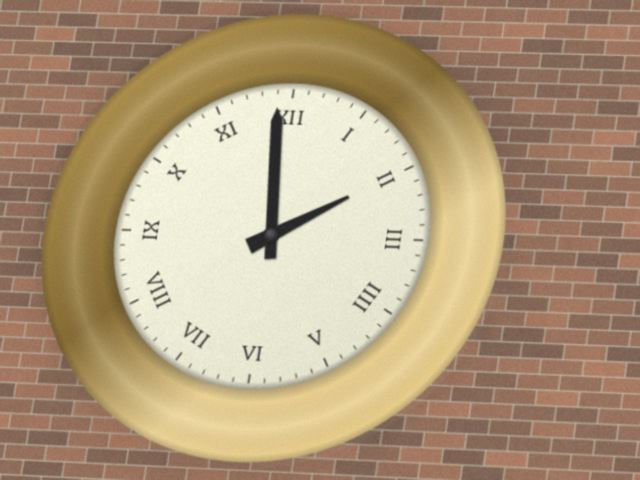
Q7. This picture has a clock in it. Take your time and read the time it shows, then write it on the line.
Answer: 1:59
